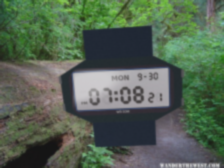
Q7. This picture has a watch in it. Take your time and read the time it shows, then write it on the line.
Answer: 7:08:21
